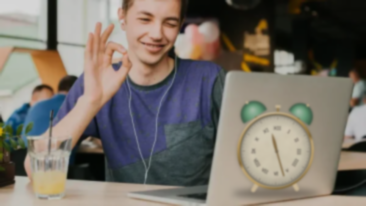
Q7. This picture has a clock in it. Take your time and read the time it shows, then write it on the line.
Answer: 11:27
